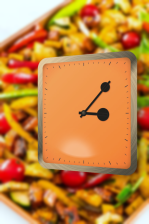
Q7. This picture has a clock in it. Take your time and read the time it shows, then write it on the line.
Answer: 3:07
